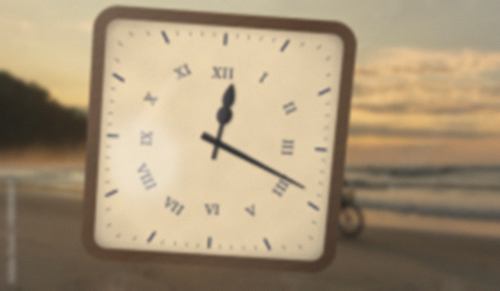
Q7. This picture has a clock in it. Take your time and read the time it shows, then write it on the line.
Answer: 12:19
